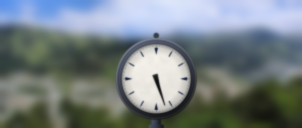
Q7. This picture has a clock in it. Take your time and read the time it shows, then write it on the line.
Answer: 5:27
